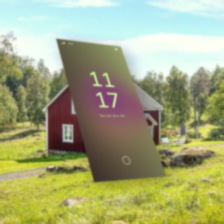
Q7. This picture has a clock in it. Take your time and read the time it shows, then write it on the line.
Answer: 11:17
